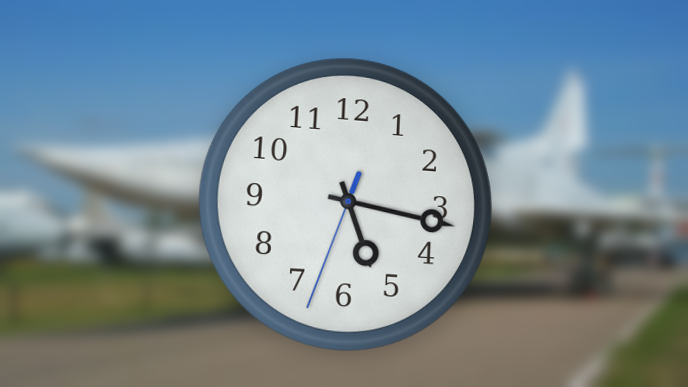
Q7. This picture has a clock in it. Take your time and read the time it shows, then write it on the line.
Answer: 5:16:33
